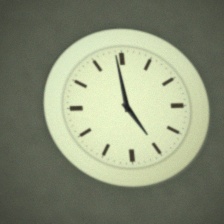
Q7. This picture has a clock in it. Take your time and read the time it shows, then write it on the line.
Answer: 4:59
